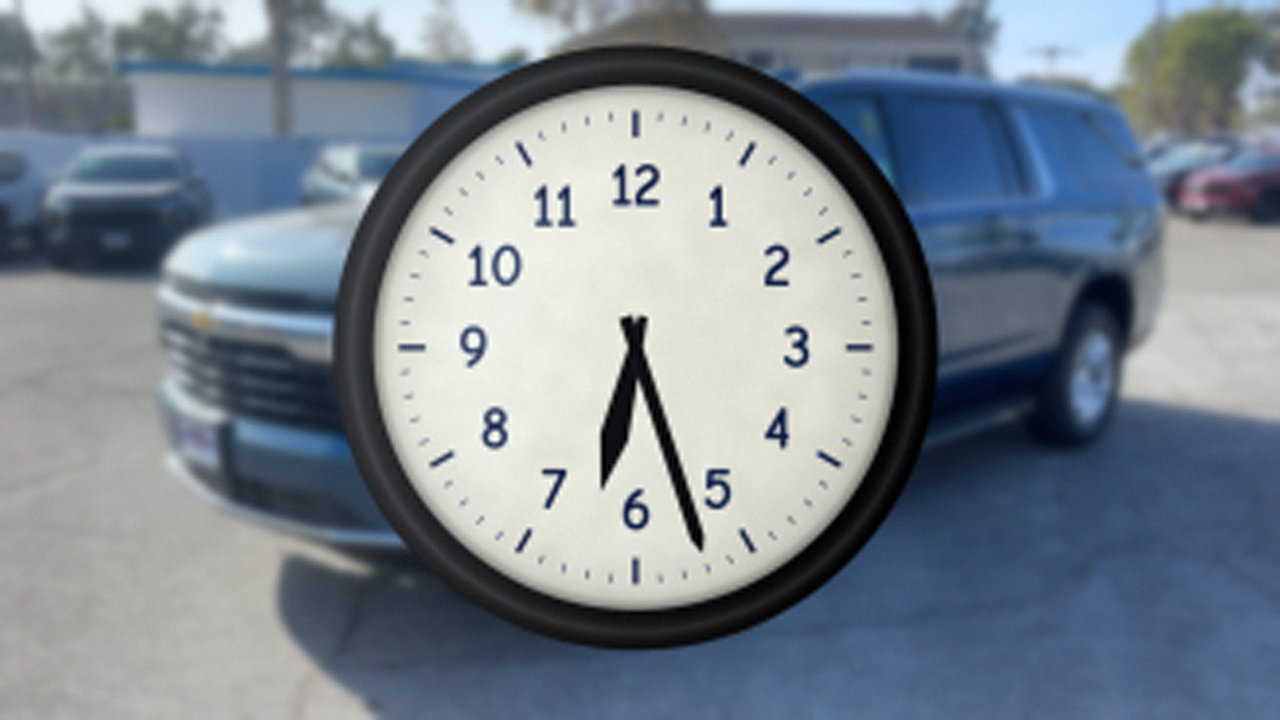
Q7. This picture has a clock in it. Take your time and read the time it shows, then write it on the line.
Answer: 6:27
